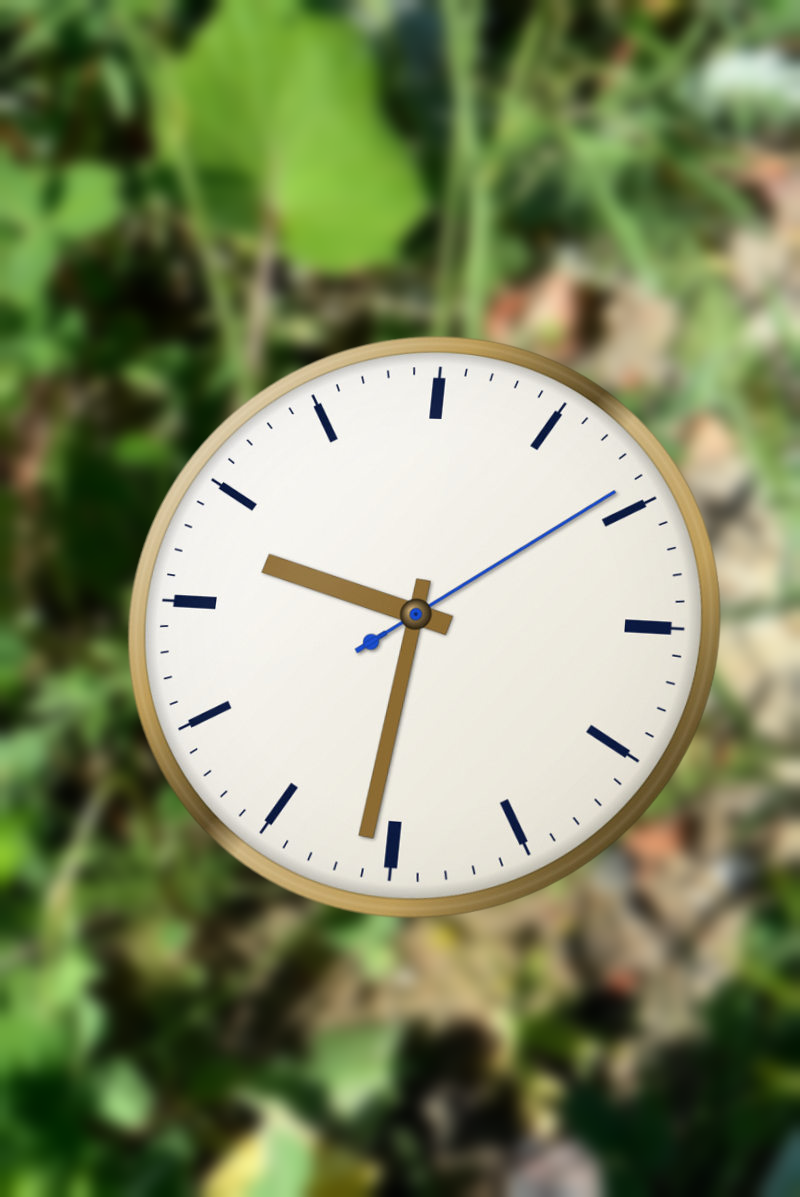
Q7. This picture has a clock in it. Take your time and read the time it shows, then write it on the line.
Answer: 9:31:09
